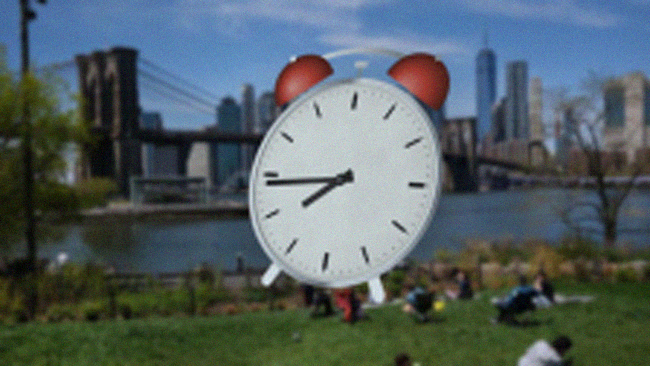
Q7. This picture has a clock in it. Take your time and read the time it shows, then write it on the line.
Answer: 7:44
